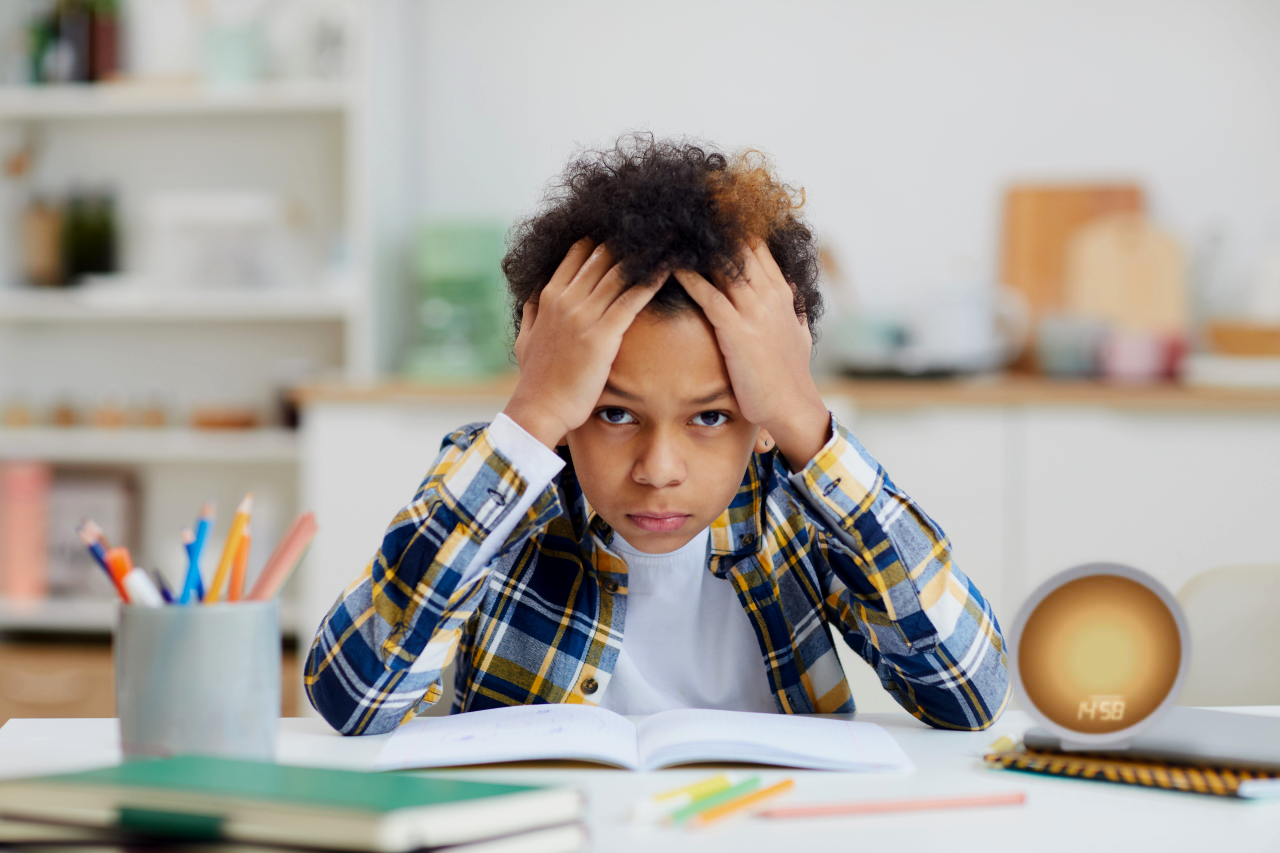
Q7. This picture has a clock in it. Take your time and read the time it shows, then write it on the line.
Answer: 14:58
